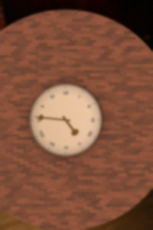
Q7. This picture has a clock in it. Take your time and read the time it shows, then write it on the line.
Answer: 4:46
